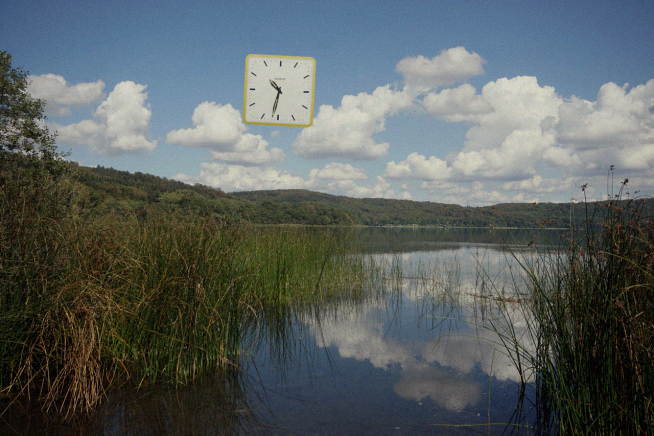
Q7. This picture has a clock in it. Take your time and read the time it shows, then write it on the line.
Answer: 10:32
